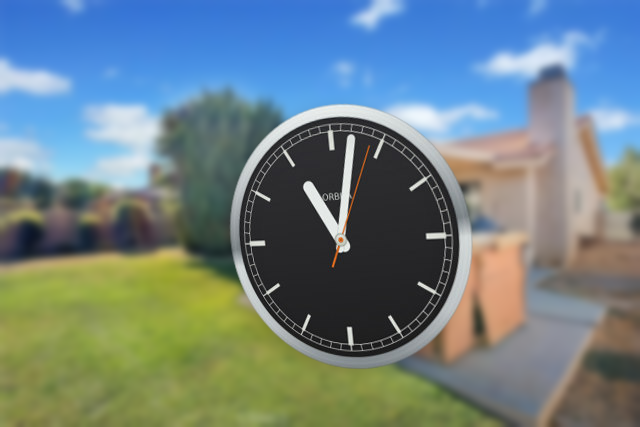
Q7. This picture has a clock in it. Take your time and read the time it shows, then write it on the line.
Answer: 11:02:04
